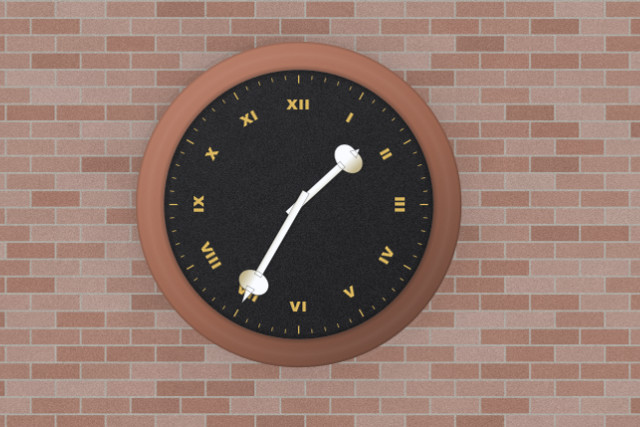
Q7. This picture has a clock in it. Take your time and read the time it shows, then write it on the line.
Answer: 1:35
